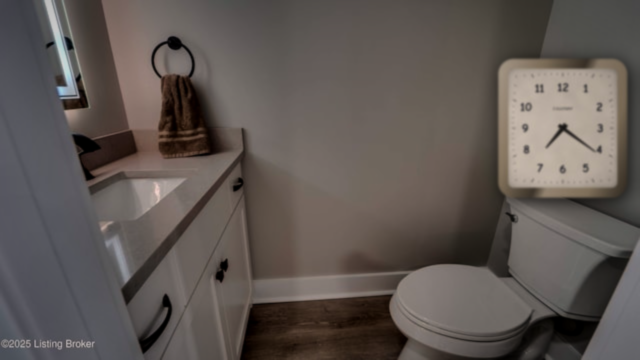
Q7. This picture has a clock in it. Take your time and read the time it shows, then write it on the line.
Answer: 7:21
